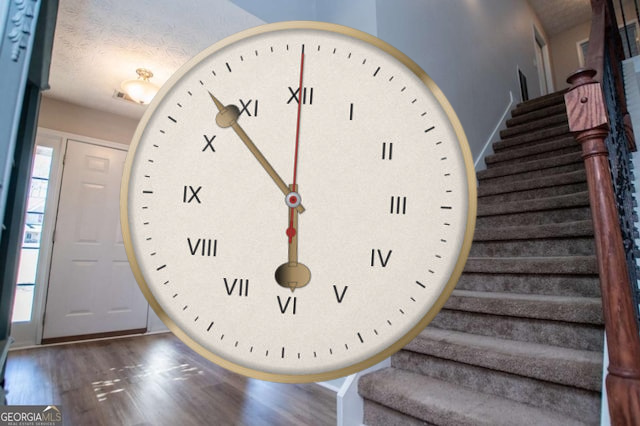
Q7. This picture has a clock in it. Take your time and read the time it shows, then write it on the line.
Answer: 5:53:00
